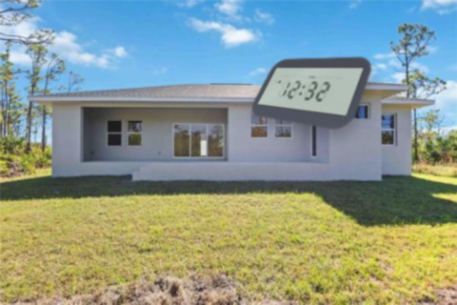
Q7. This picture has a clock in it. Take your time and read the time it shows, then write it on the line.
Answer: 12:32
